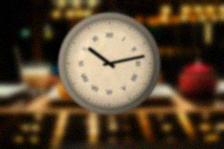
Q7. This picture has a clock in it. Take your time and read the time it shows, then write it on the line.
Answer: 10:13
